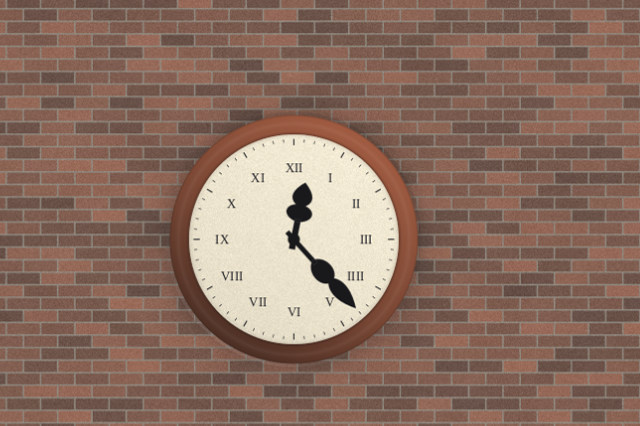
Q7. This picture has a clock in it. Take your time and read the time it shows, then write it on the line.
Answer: 12:23
